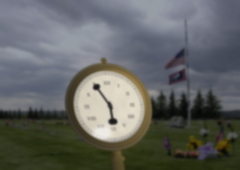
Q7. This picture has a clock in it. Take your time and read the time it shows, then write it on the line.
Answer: 5:55
